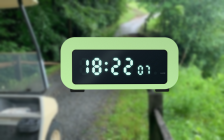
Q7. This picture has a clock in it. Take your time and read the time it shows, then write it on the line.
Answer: 18:22:07
